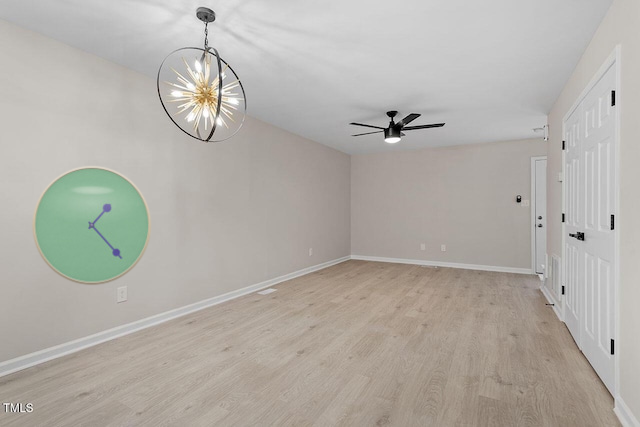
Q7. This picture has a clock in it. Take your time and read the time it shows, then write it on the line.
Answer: 1:23
